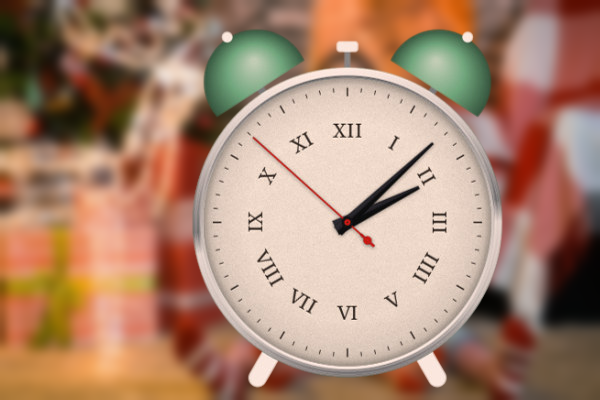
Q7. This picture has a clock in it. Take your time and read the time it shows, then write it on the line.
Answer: 2:07:52
